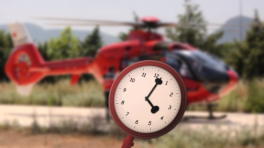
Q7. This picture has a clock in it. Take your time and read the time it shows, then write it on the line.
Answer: 4:02
